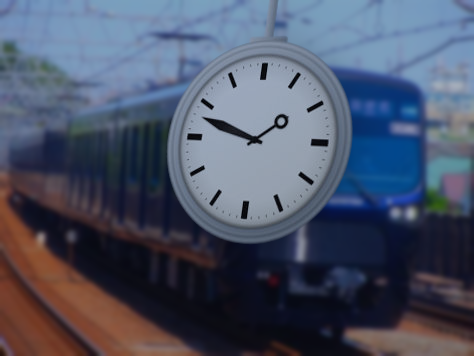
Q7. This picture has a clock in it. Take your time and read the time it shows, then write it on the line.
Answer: 1:48
